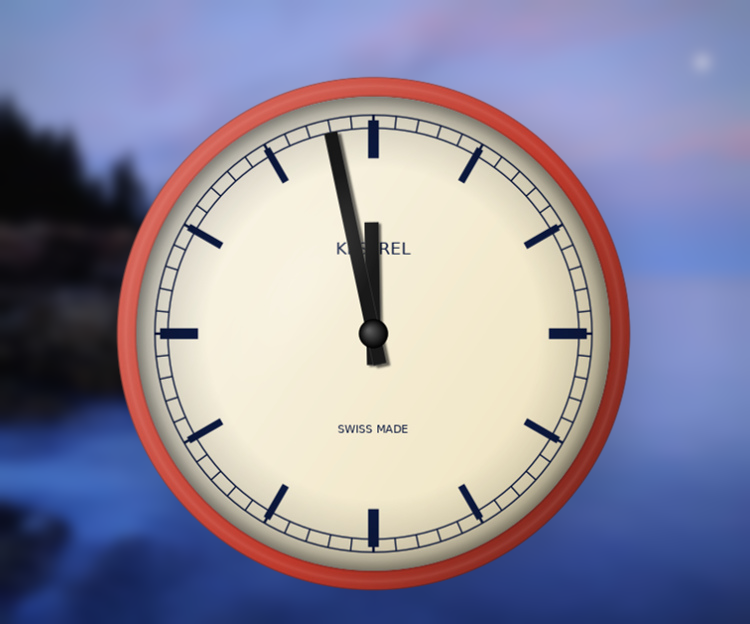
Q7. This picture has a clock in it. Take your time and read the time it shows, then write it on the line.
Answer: 11:58
